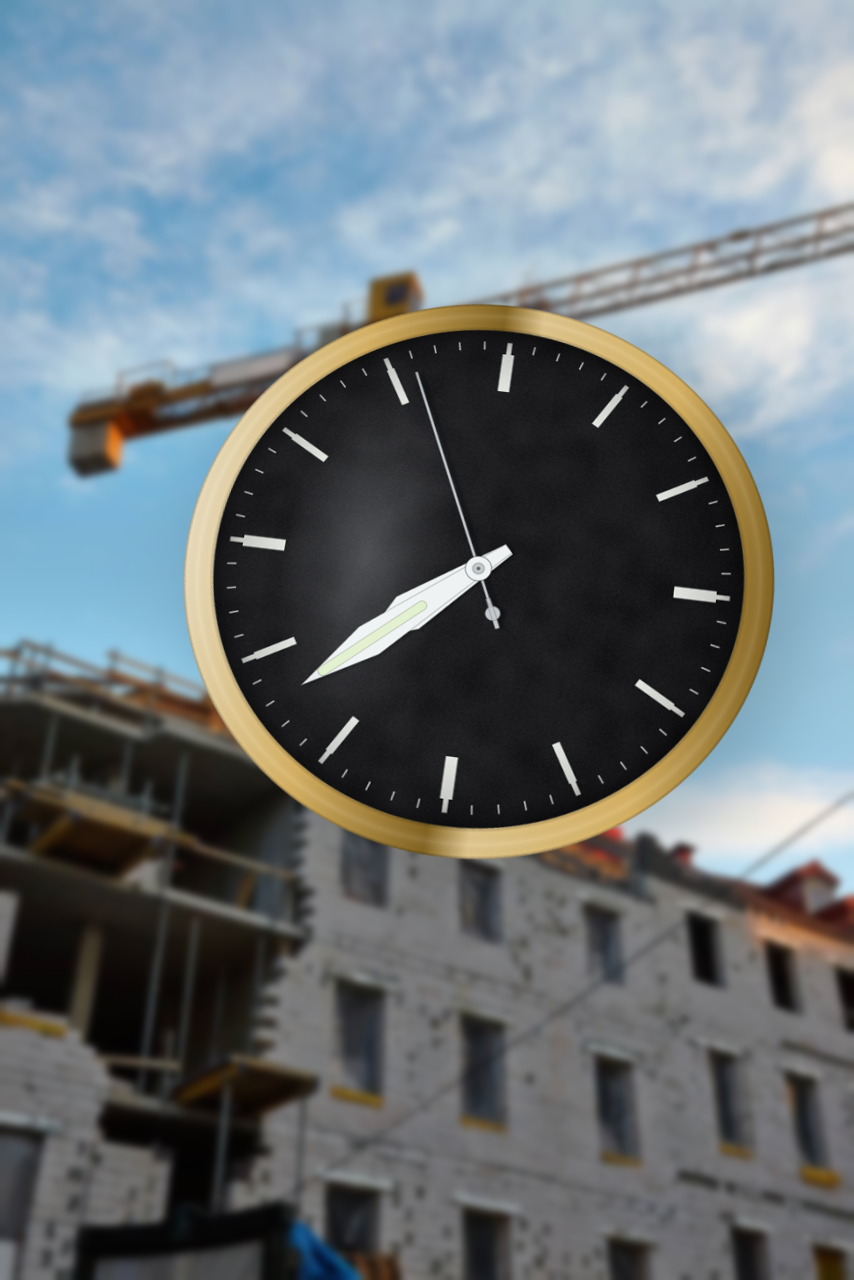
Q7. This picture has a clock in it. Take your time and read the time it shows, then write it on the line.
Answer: 7:37:56
